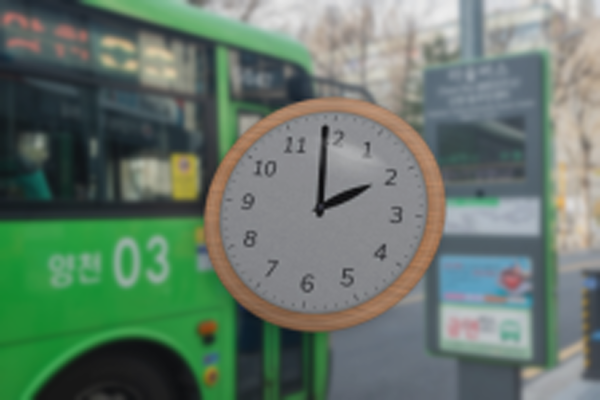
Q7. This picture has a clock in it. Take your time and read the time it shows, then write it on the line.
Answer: 1:59
